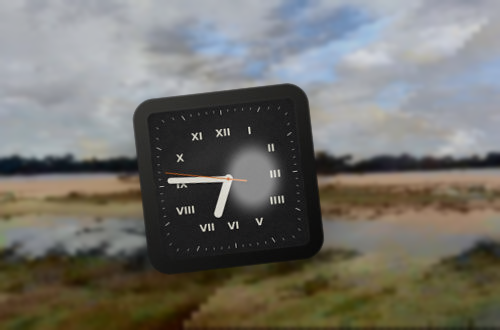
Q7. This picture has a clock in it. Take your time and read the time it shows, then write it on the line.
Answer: 6:45:47
